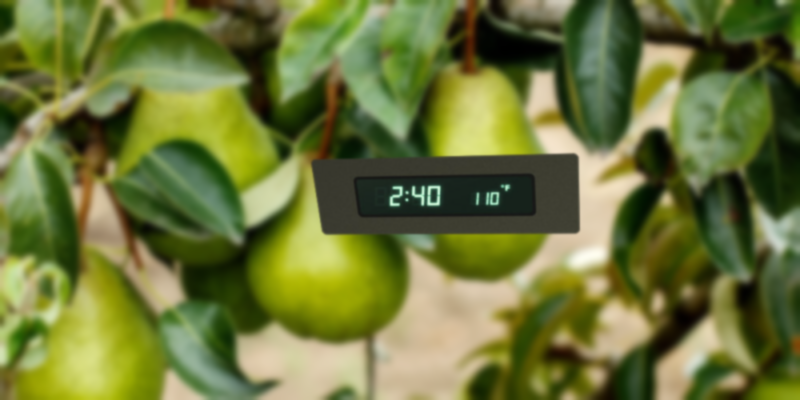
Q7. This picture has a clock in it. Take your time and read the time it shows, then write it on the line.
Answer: 2:40
